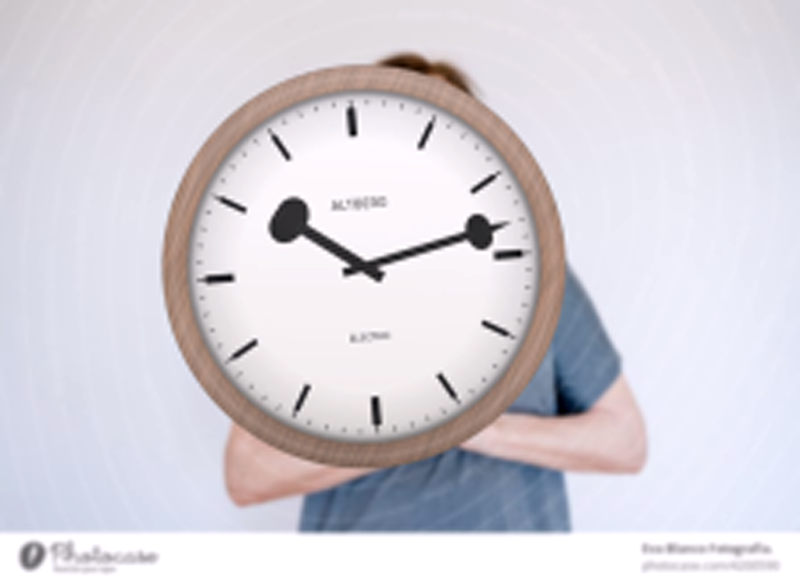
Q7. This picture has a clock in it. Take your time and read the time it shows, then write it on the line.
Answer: 10:13
